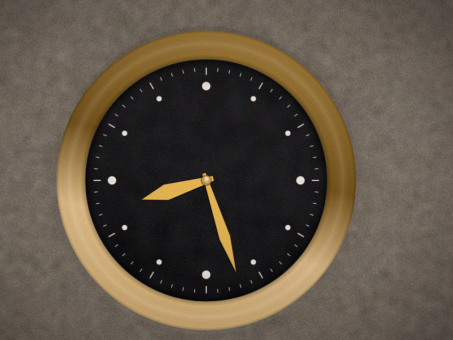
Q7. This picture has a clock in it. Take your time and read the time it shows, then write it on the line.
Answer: 8:27
